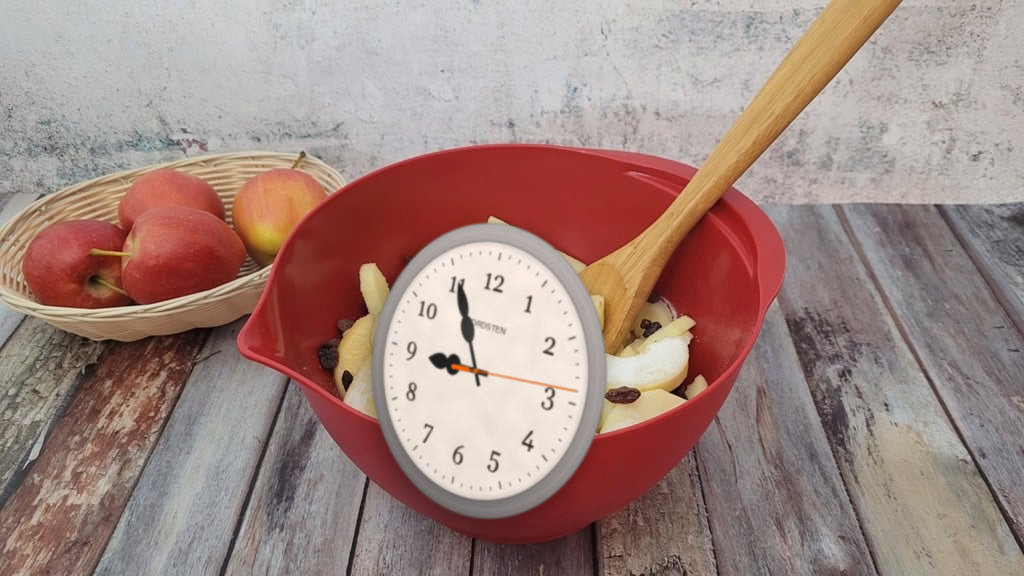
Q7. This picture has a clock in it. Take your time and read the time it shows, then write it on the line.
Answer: 8:55:14
